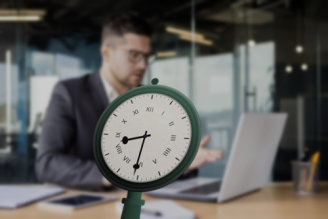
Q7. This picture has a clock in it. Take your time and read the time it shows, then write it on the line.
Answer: 8:31
